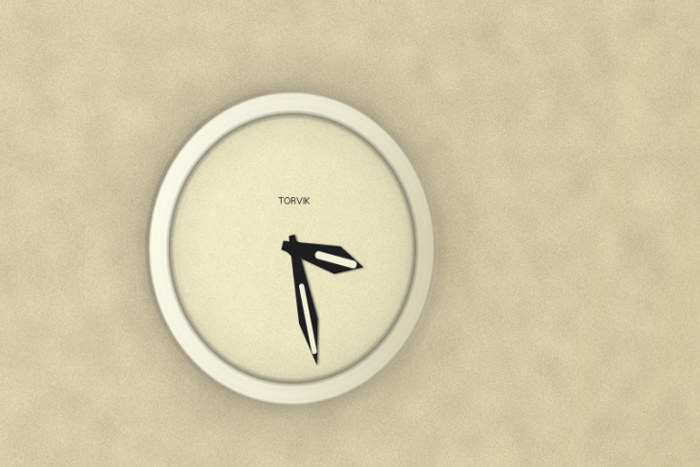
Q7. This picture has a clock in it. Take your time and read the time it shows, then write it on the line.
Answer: 3:28
